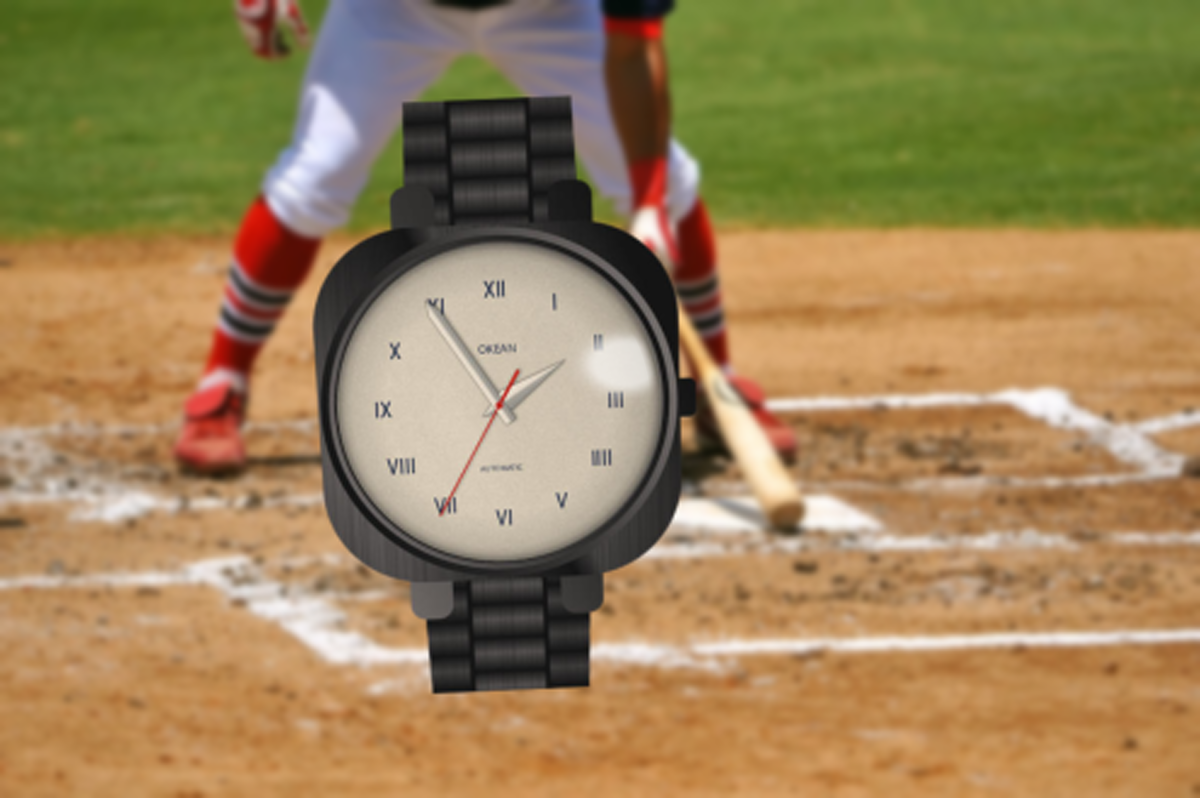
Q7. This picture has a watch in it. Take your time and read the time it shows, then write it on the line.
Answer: 1:54:35
